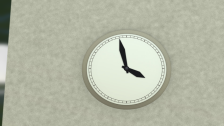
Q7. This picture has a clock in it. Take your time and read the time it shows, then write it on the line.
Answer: 3:58
